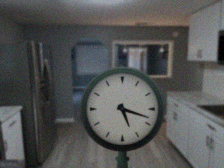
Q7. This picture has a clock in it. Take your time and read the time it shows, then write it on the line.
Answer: 5:18
